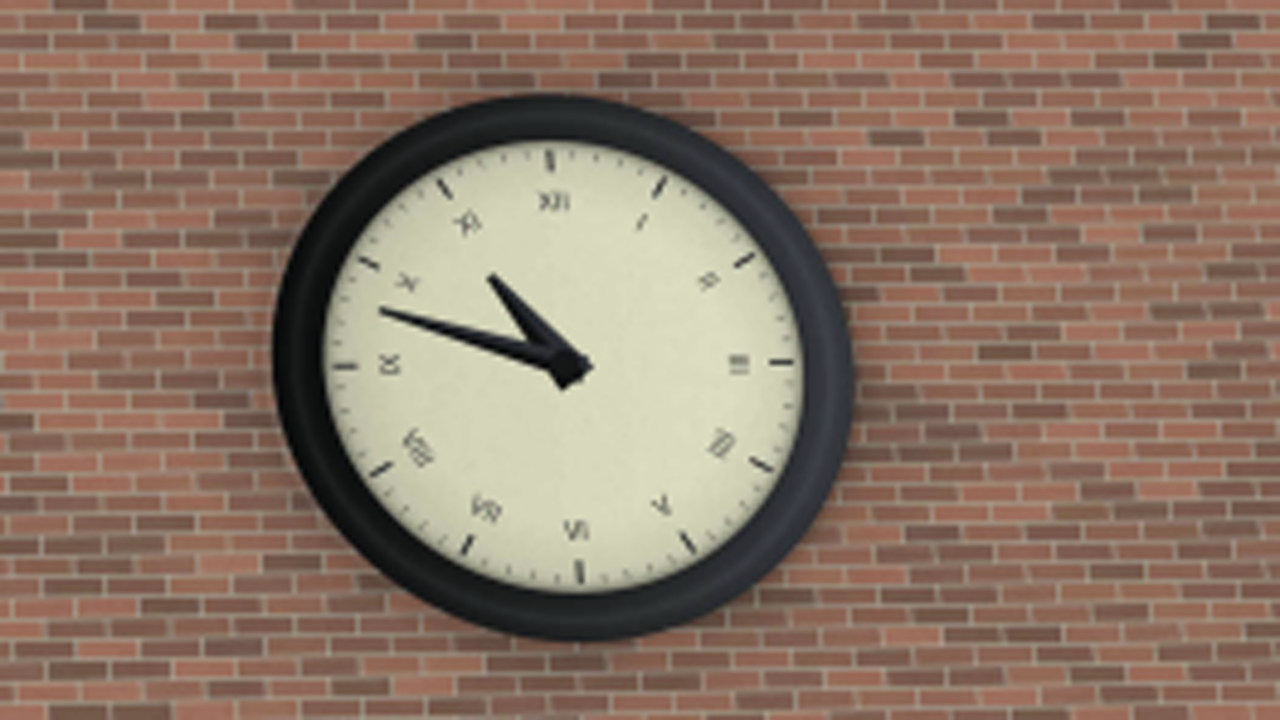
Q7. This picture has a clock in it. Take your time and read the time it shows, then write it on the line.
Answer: 10:48
